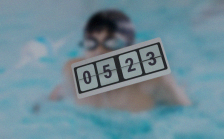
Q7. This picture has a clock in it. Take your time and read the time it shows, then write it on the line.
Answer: 5:23
